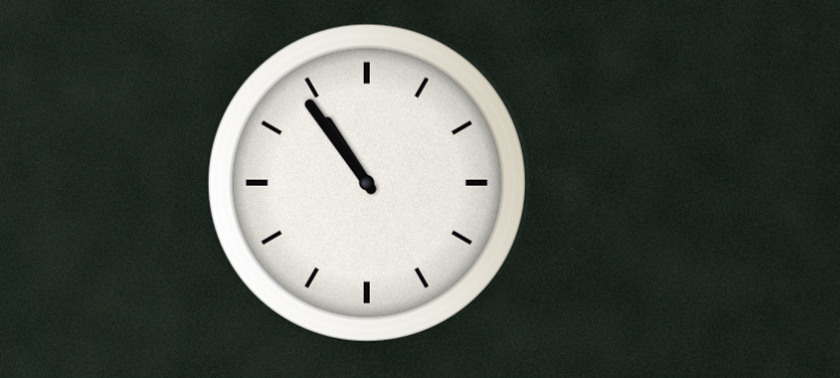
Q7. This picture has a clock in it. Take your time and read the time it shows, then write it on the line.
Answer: 10:54
